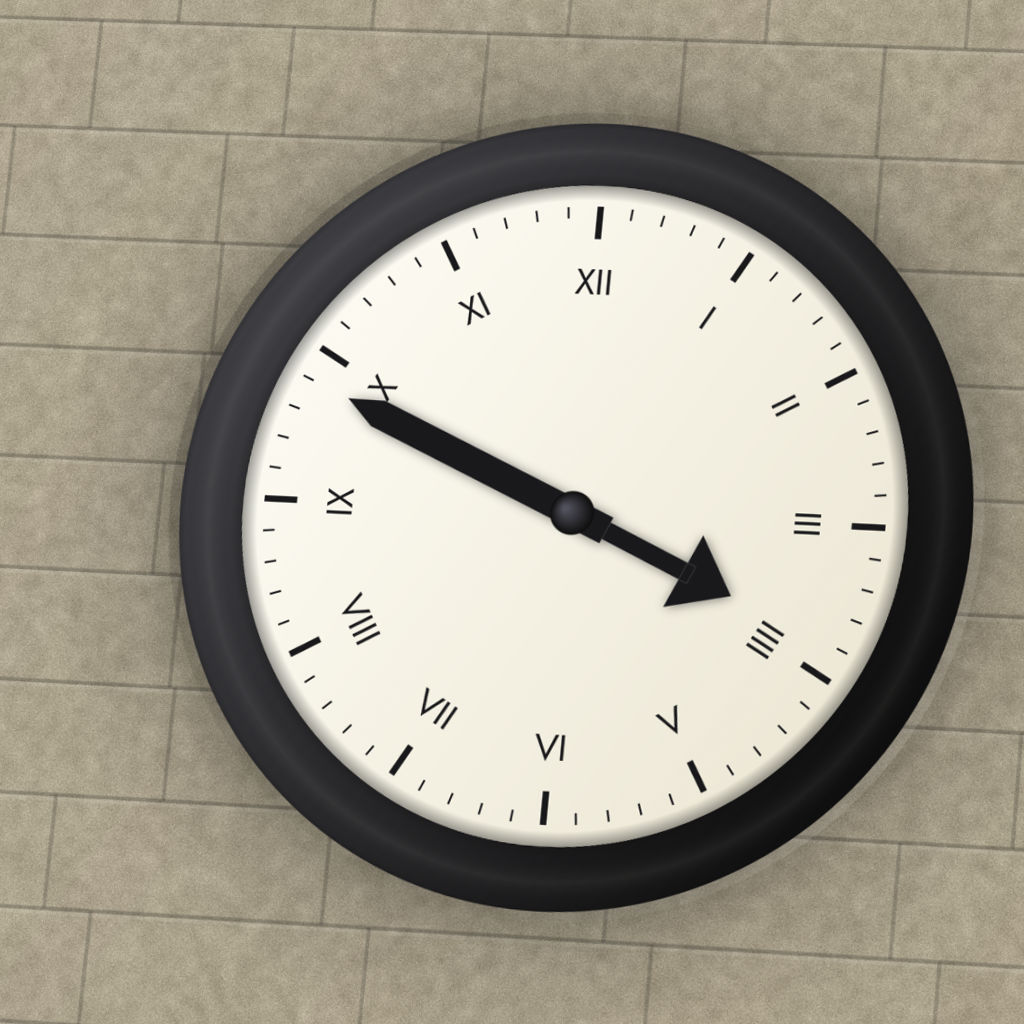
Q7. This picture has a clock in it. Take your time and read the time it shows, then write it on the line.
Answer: 3:49
